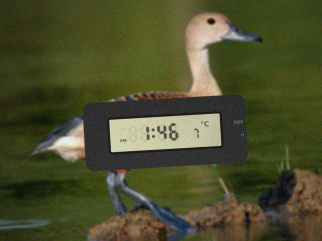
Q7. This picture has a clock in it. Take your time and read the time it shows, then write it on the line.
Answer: 1:46
